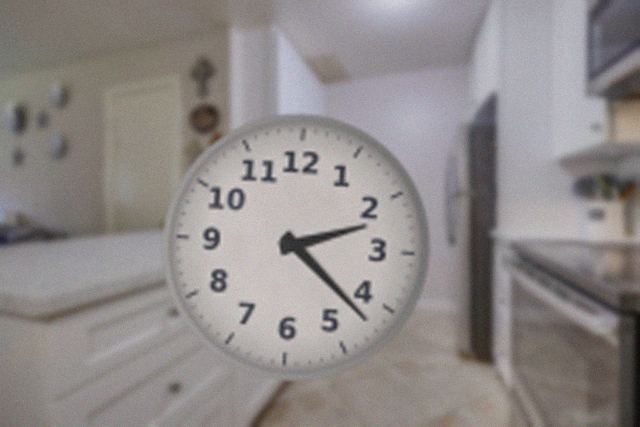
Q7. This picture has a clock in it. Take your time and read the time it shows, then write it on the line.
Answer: 2:22
